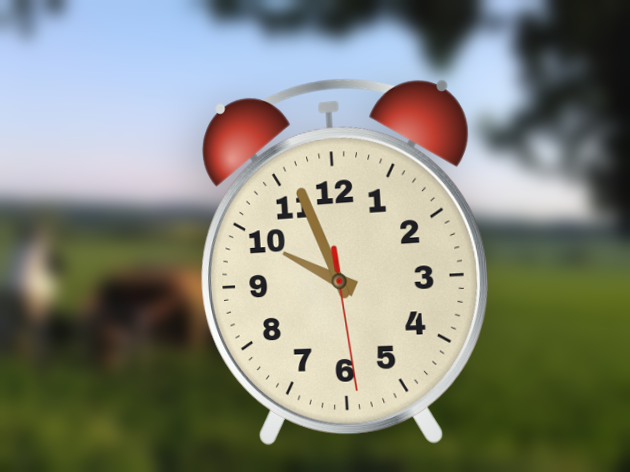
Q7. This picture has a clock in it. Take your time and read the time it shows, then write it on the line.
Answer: 9:56:29
